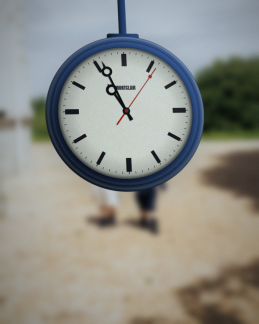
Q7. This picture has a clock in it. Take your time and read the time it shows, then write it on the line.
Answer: 10:56:06
